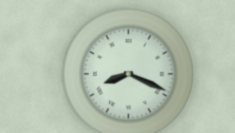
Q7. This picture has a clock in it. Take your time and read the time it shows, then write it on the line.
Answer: 8:19
